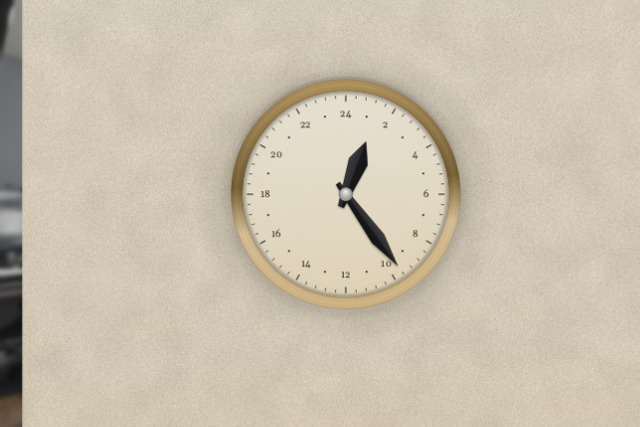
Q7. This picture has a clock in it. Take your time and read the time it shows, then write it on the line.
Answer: 1:24
